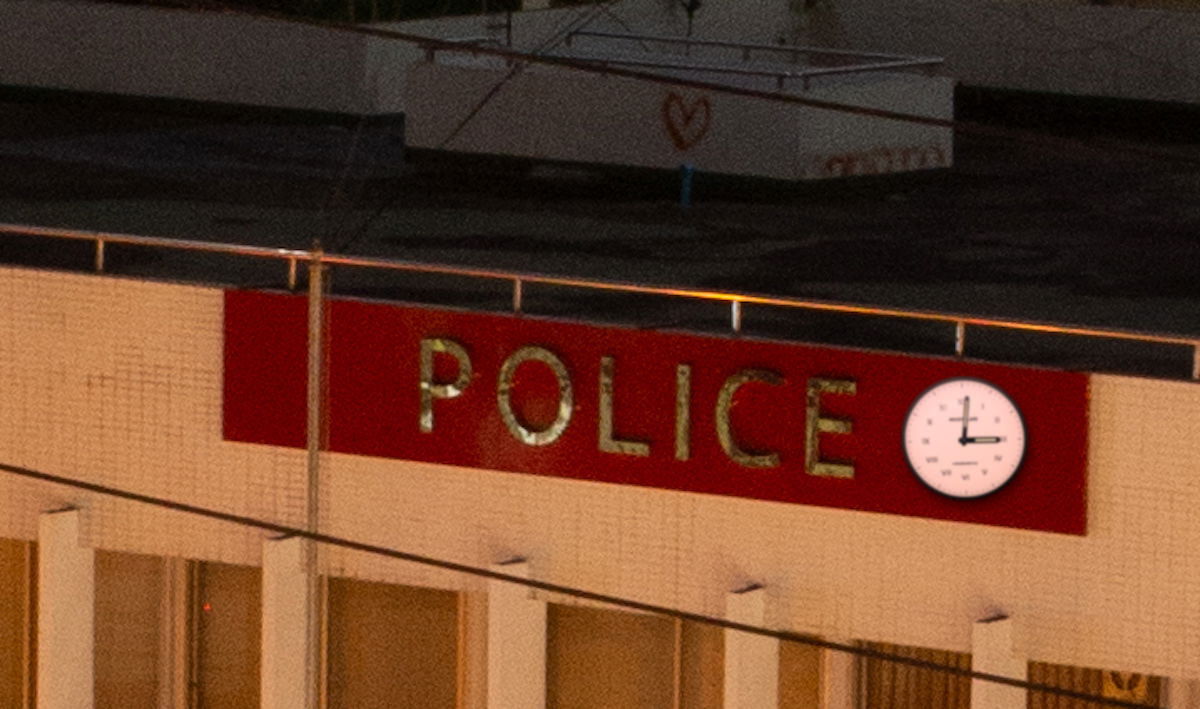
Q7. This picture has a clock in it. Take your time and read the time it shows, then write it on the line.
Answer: 3:01
